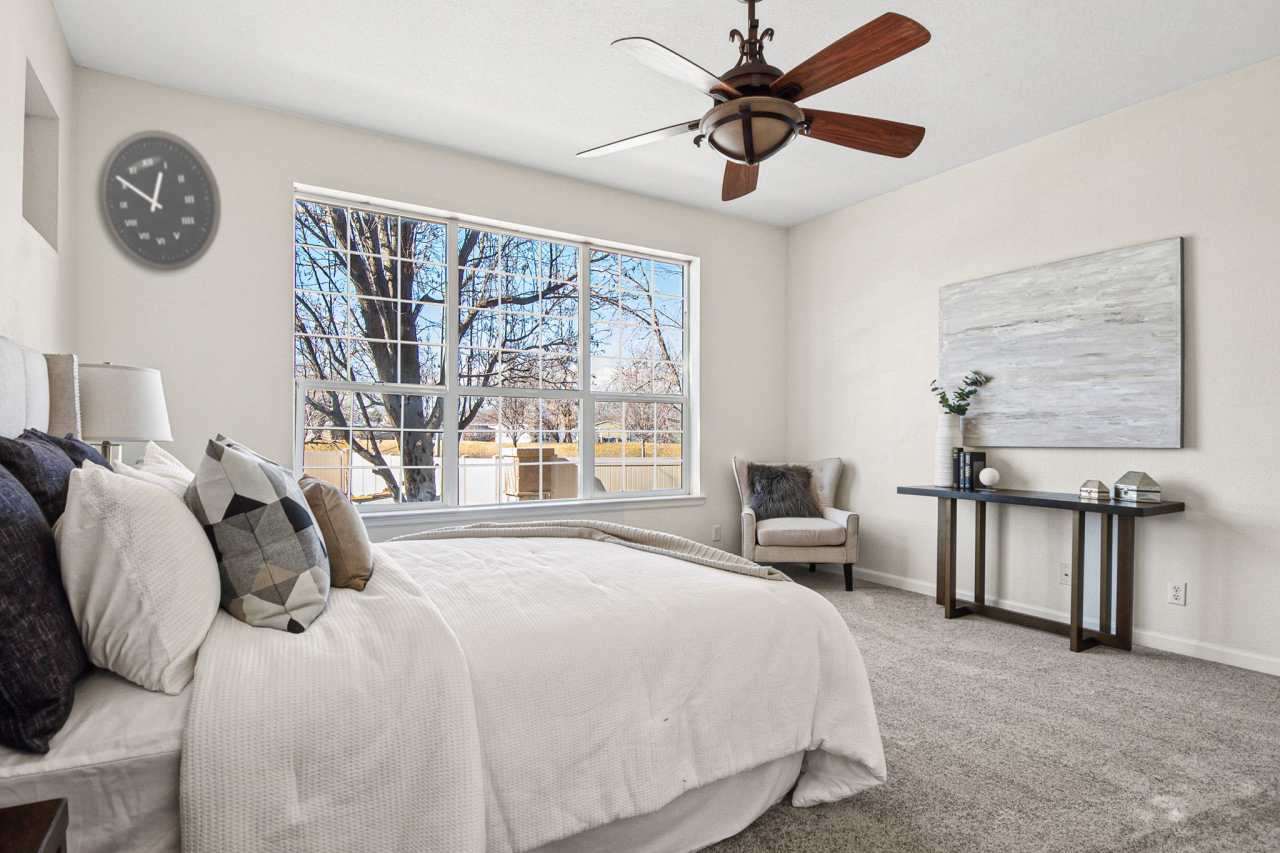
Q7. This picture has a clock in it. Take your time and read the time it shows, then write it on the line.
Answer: 12:51
